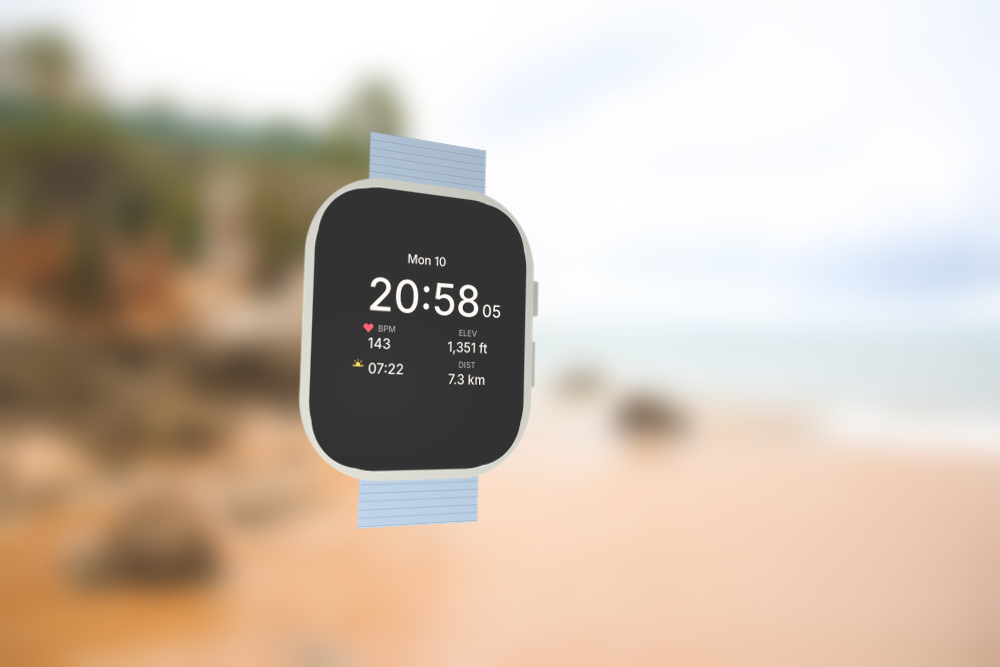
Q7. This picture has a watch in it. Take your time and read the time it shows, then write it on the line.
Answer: 20:58:05
